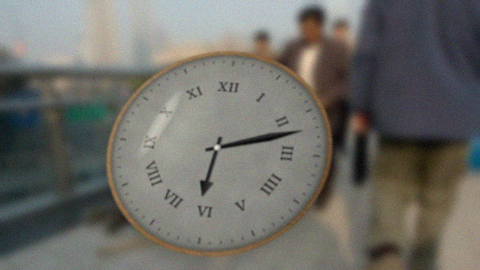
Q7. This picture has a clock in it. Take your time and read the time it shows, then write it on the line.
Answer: 6:12
